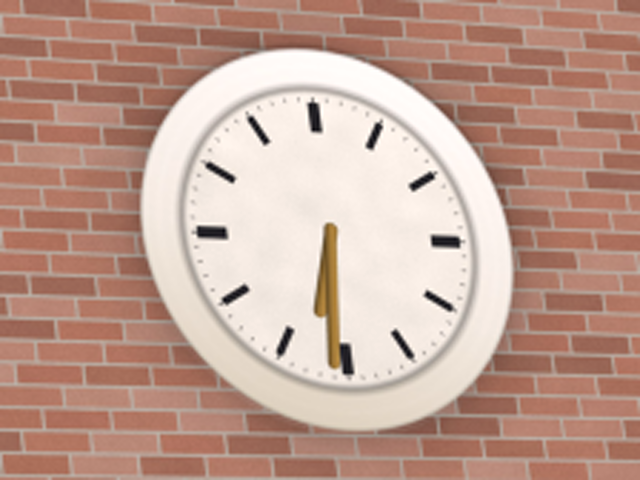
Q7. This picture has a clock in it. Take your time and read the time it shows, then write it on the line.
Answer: 6:31
